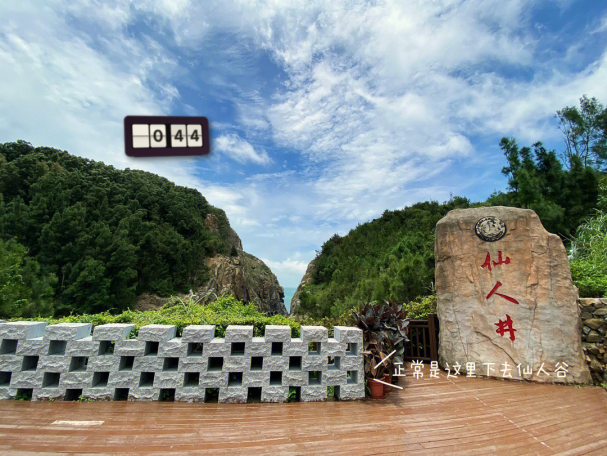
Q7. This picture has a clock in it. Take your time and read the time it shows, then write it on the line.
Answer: 0:44
